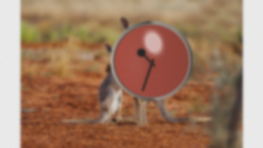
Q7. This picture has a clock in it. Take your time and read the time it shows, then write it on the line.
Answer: 10:33
